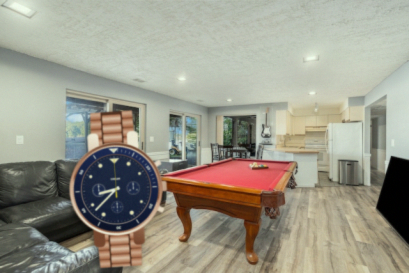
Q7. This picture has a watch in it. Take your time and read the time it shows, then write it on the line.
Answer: 8:38
